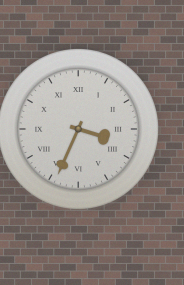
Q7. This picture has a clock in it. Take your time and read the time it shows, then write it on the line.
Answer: 3:34
